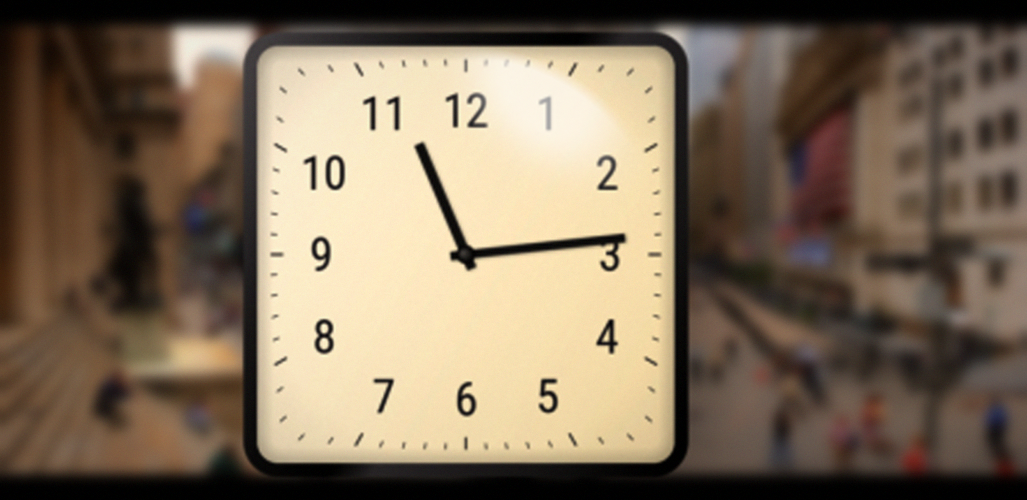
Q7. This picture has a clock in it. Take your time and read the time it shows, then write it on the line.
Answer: 11:14
